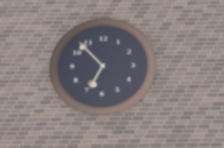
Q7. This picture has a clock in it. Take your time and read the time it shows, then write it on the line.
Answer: 6:53
